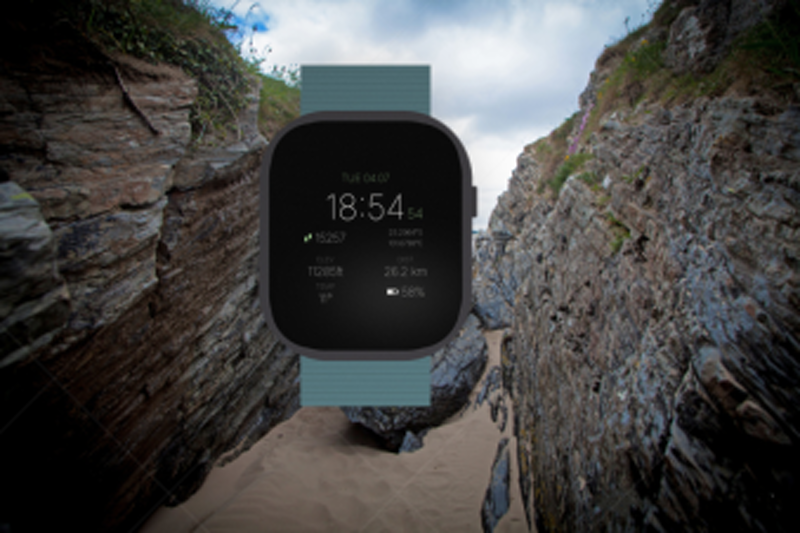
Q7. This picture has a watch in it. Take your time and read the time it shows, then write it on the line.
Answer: 18:54
